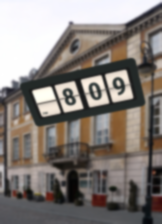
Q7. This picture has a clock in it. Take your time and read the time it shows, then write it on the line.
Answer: 8:09
